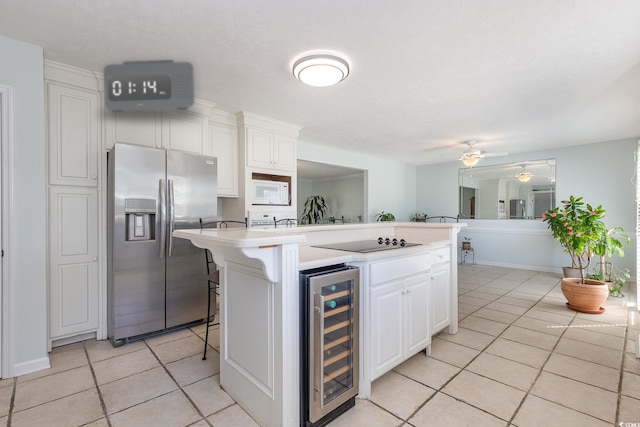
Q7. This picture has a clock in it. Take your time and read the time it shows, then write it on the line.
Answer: 1:14
